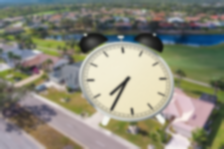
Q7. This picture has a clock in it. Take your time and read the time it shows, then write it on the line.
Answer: 7:35
